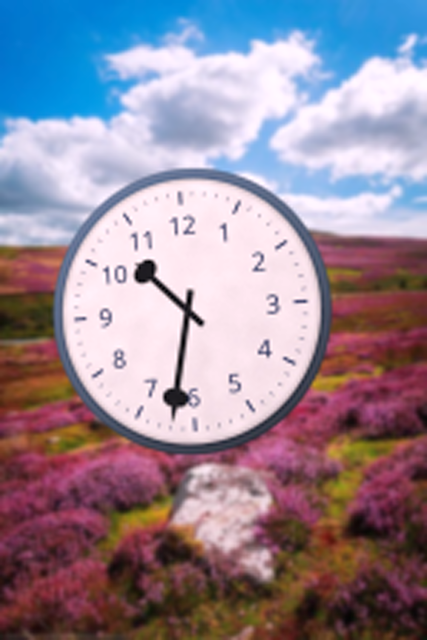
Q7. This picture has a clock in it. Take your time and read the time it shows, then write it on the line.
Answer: 10:32
